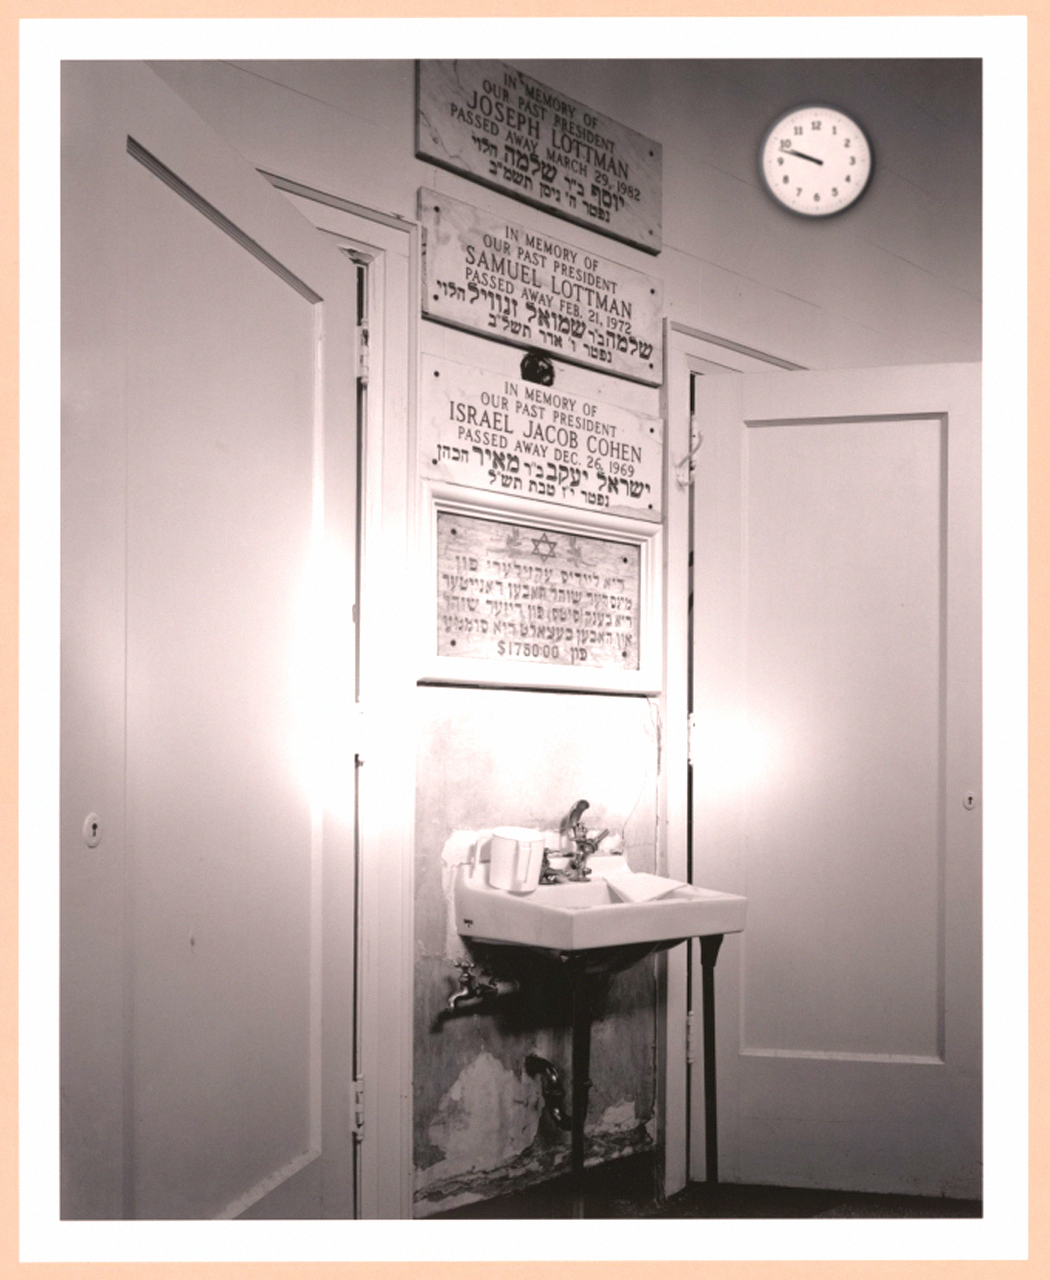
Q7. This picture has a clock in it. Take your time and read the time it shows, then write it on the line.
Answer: 9:48
